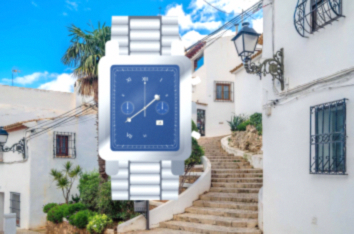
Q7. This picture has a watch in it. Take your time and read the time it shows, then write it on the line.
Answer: 1:39
